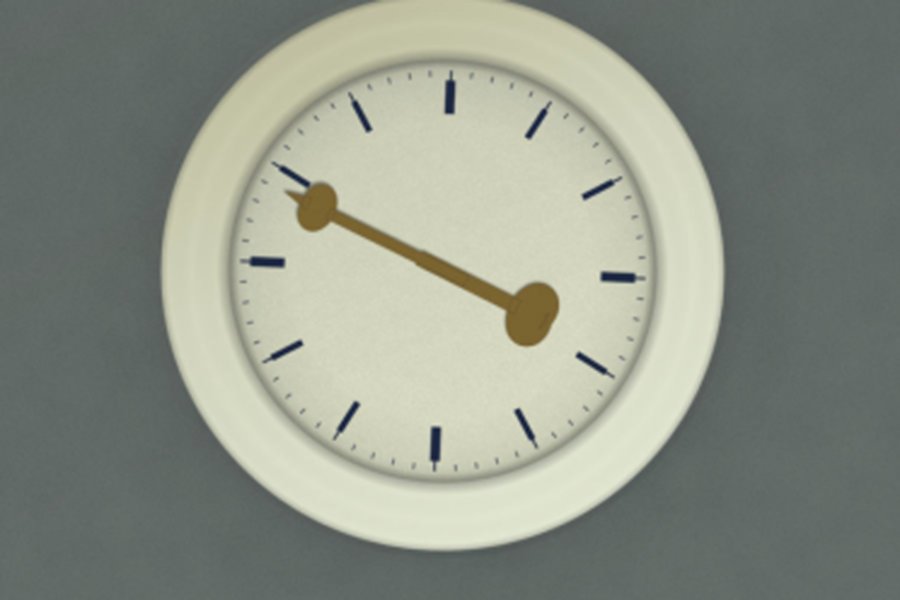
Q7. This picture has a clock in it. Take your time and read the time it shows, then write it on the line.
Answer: 3:49
